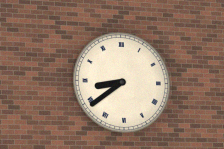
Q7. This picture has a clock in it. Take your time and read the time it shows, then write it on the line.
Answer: 8:39
